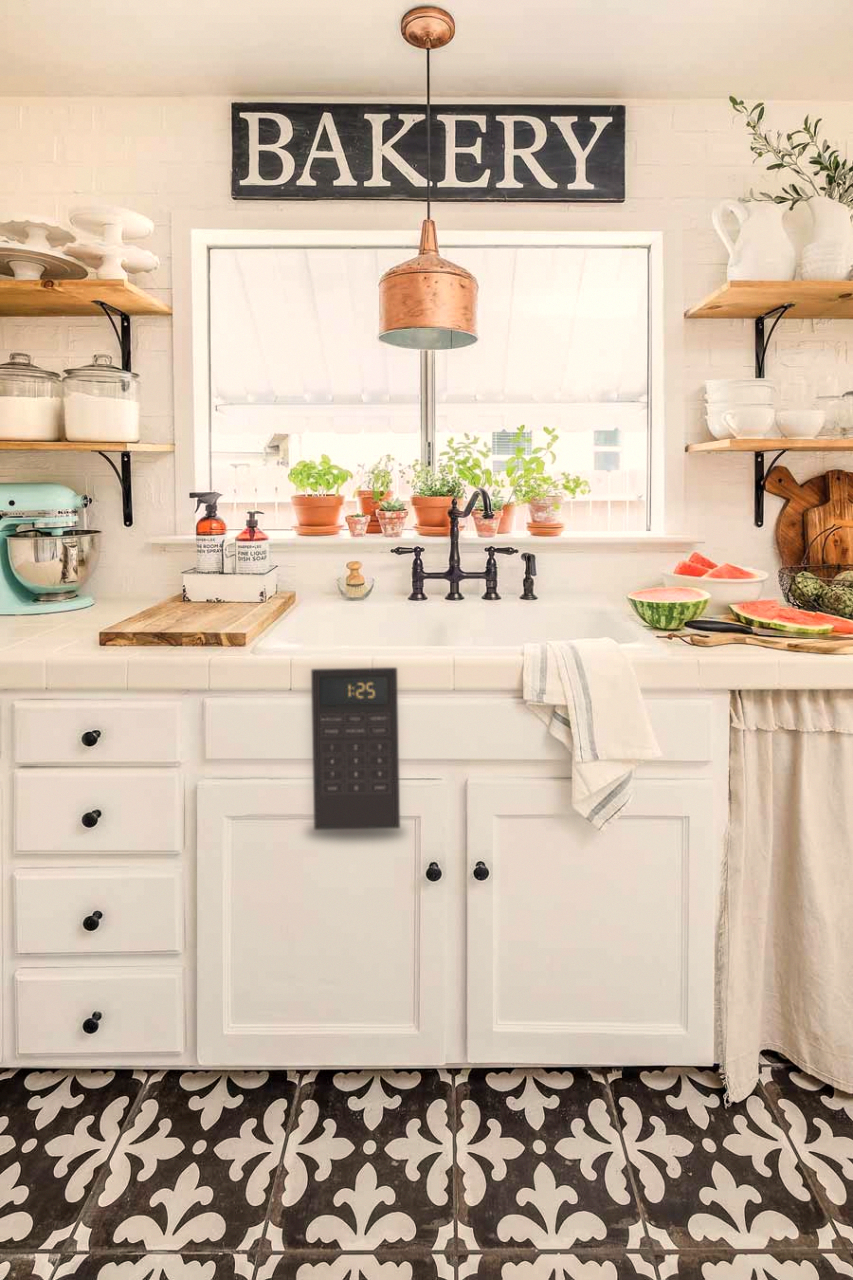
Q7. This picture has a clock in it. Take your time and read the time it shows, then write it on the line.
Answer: 1:25
